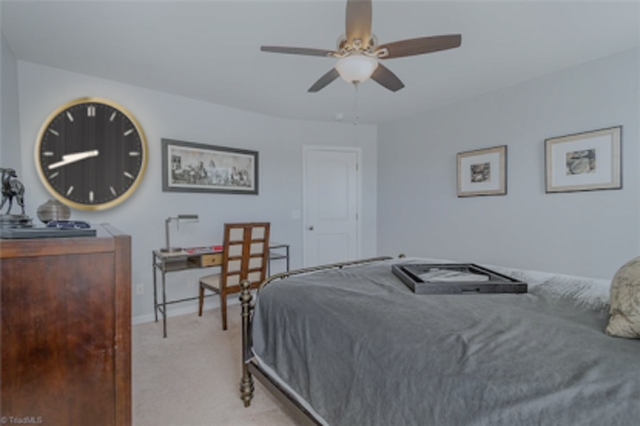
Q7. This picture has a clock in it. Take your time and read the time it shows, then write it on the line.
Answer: 8:42
